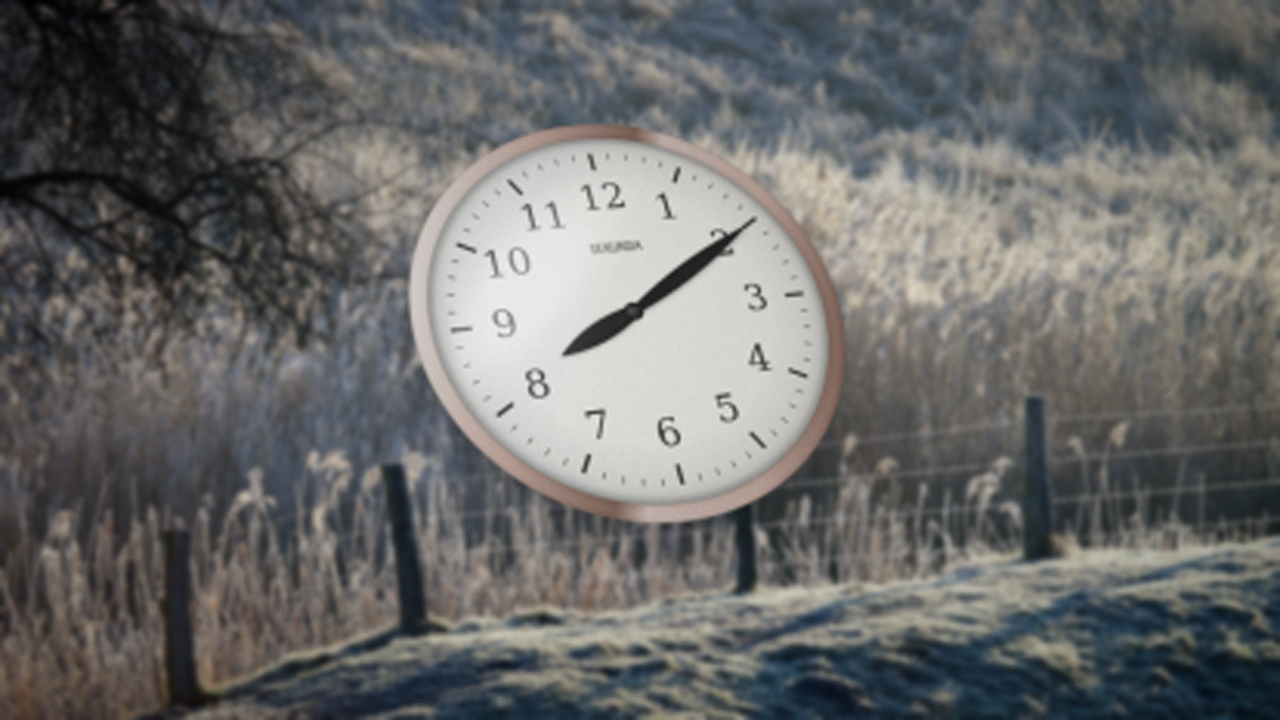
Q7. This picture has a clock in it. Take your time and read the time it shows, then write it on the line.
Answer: 8:10
